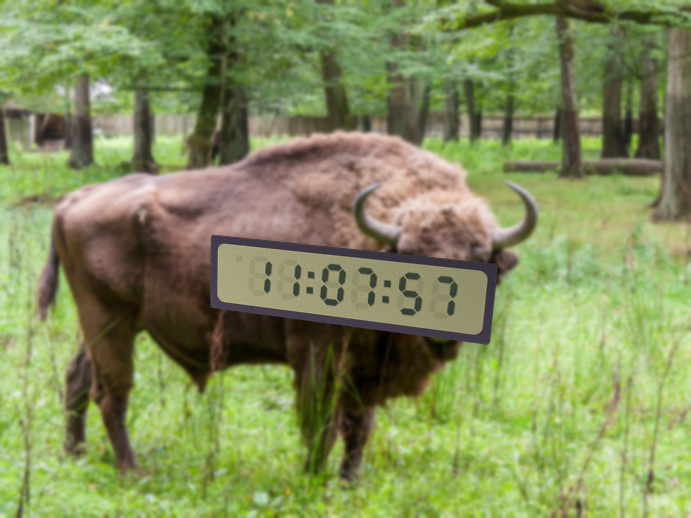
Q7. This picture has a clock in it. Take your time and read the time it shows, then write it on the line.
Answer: 11:07:57
